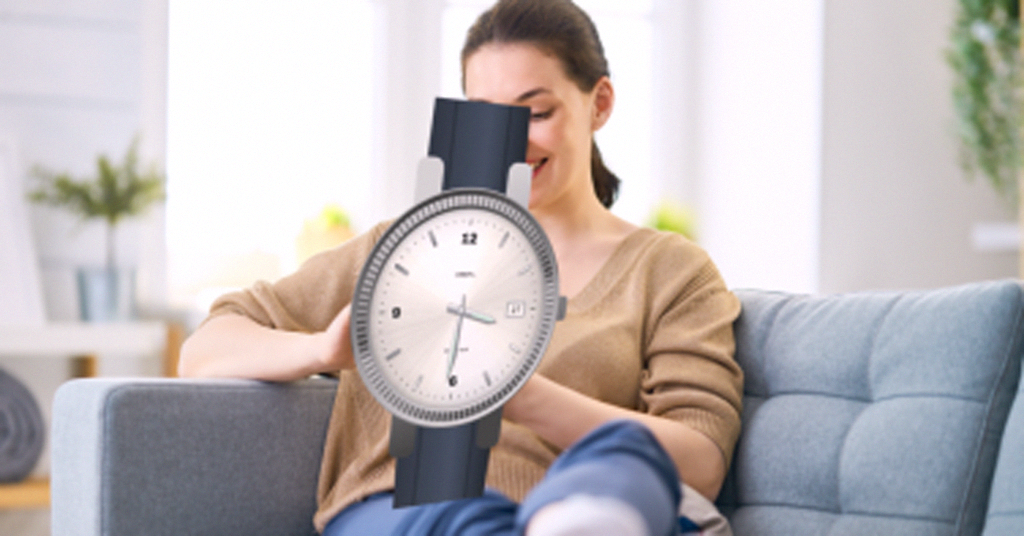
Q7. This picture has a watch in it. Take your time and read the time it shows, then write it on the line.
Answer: 3:31
